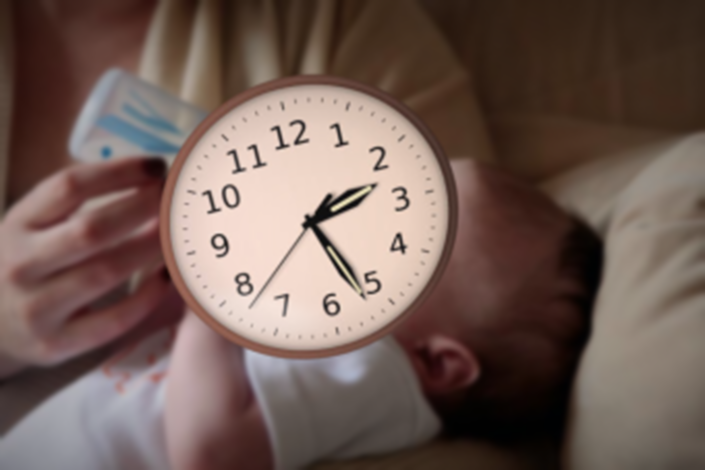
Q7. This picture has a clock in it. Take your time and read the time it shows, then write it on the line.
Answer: 2:26:38
